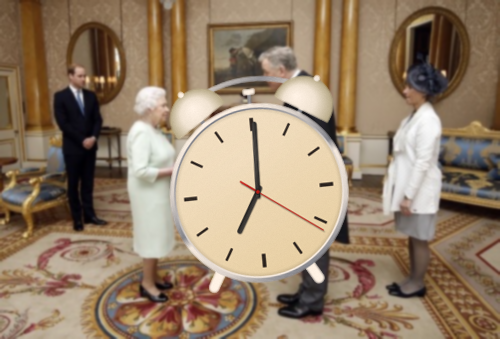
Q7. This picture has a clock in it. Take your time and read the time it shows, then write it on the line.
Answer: 7:00:21
